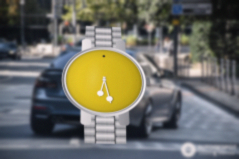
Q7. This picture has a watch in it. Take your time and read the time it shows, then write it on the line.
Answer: 6:28
